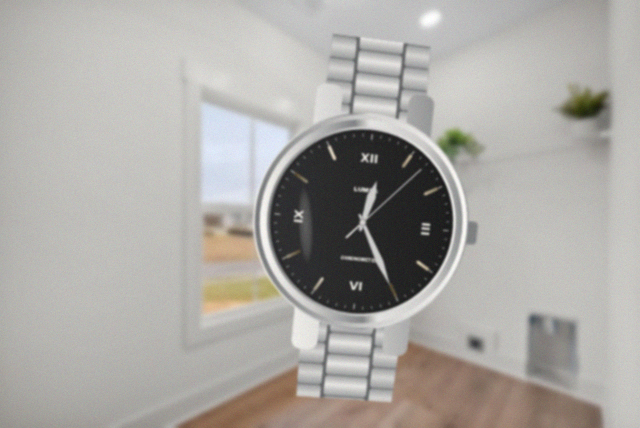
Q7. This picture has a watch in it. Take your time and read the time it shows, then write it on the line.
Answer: 12:25:07
